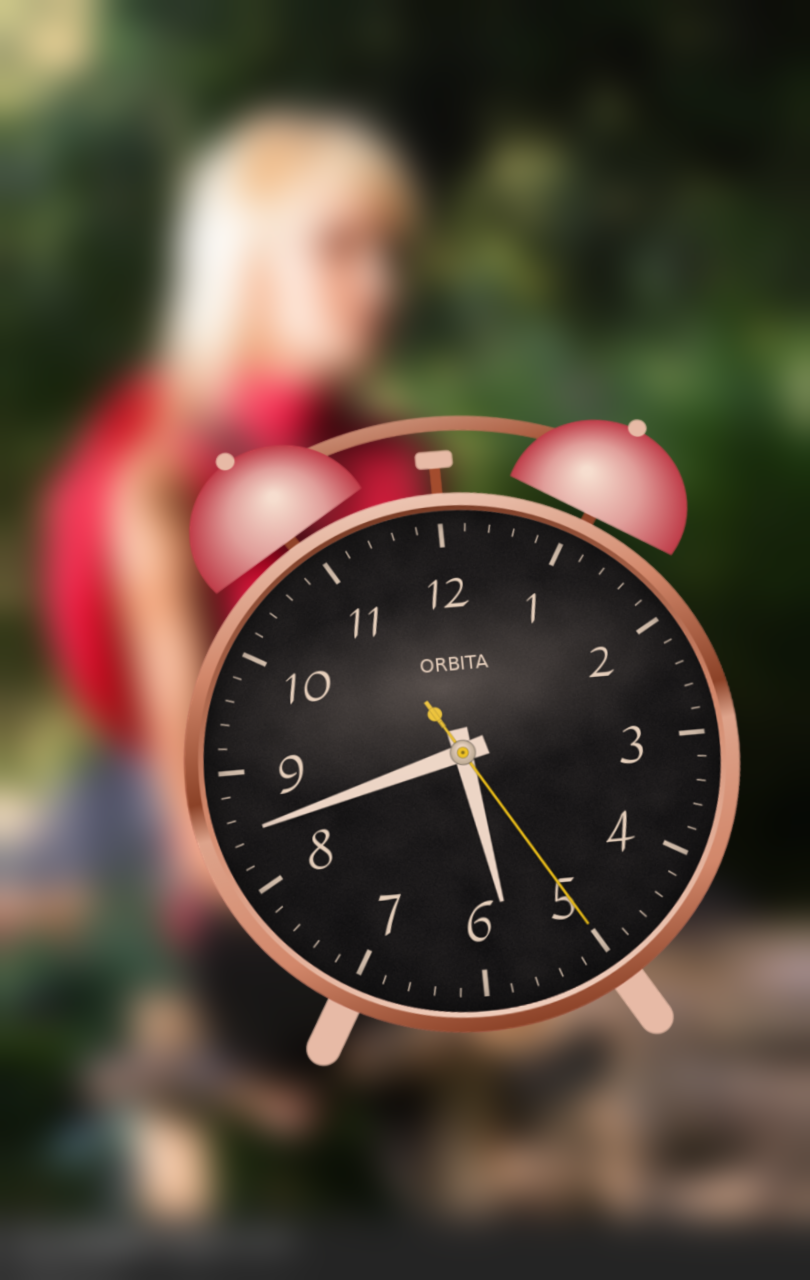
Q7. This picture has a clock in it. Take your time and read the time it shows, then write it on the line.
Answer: 5:42:25
